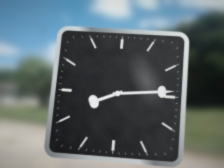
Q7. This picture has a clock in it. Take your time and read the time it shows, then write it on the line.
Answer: 8:14
